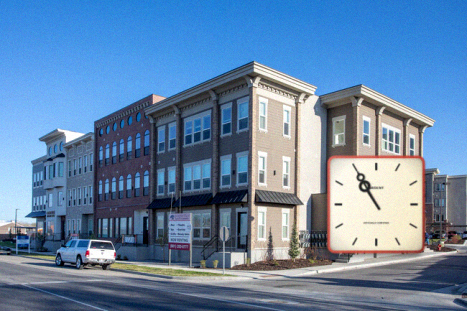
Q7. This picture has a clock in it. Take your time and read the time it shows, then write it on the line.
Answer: 10:55
